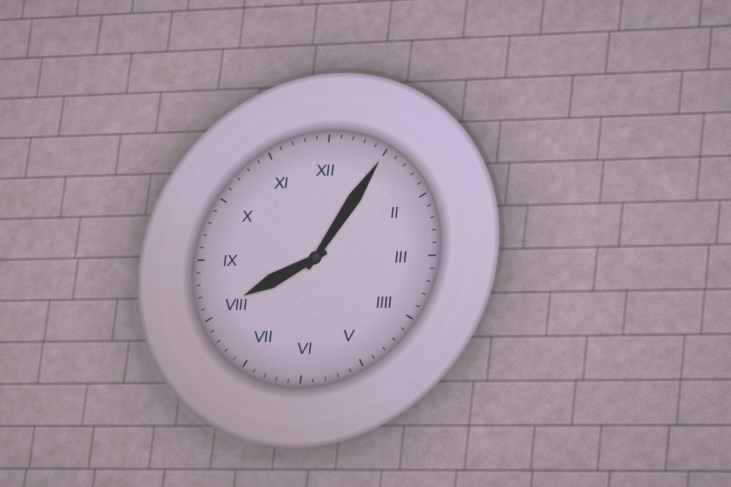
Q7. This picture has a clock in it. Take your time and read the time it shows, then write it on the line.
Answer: 8:05
